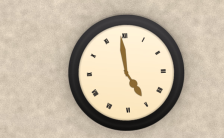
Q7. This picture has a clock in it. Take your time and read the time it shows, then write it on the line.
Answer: 4:59
